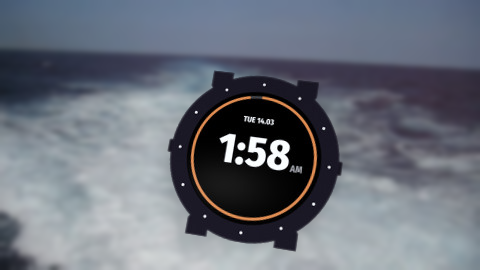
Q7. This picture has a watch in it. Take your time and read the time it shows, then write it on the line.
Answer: 1:58
